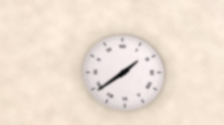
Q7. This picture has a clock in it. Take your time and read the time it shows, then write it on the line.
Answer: 1:39
